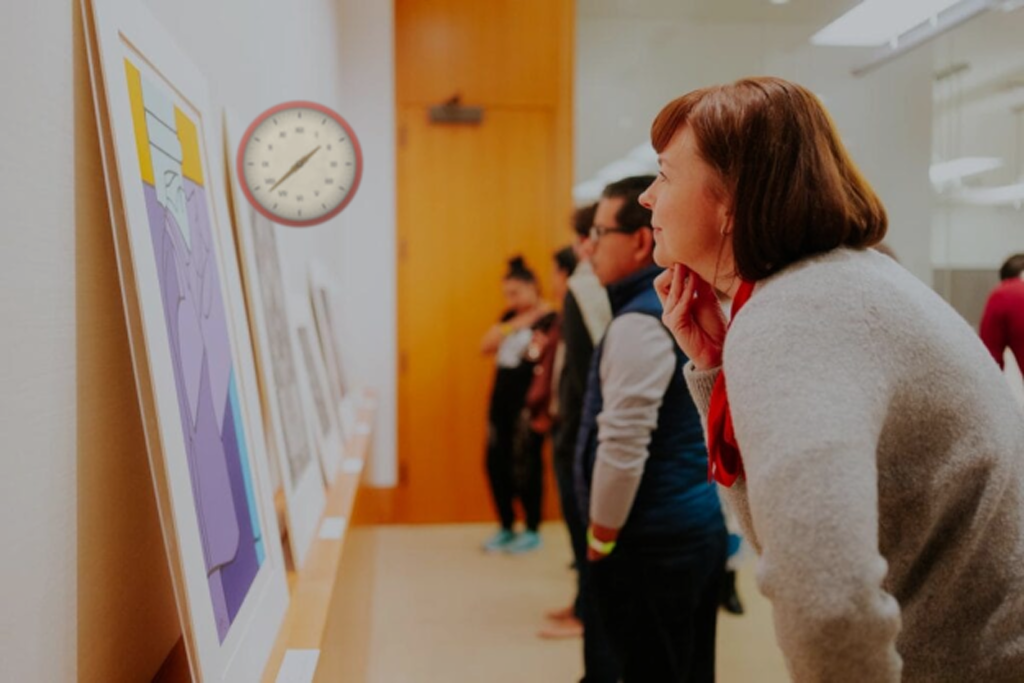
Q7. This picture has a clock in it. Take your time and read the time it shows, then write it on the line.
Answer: 1:38
